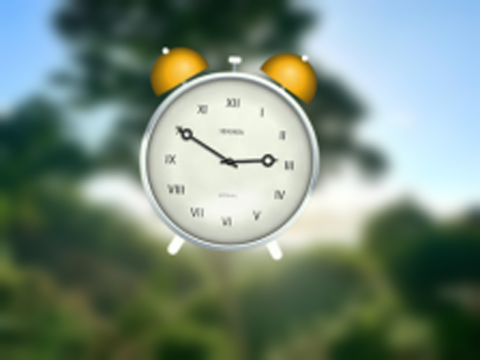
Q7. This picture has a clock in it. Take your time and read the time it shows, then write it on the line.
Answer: 2:50
